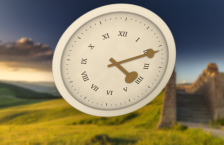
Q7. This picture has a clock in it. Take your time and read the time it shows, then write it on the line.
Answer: 4:11
